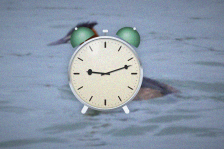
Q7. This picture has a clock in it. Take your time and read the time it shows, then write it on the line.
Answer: 9:12
